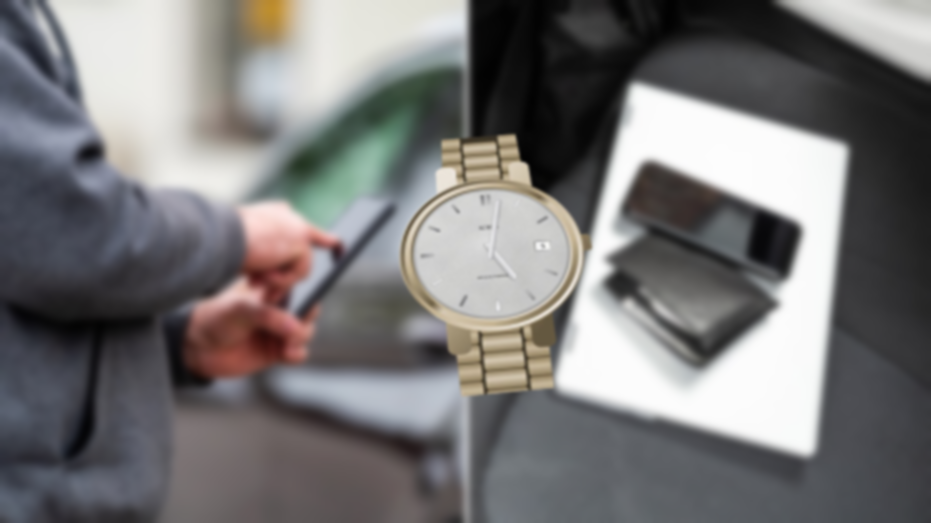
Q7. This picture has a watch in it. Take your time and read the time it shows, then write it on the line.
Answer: 5:02
